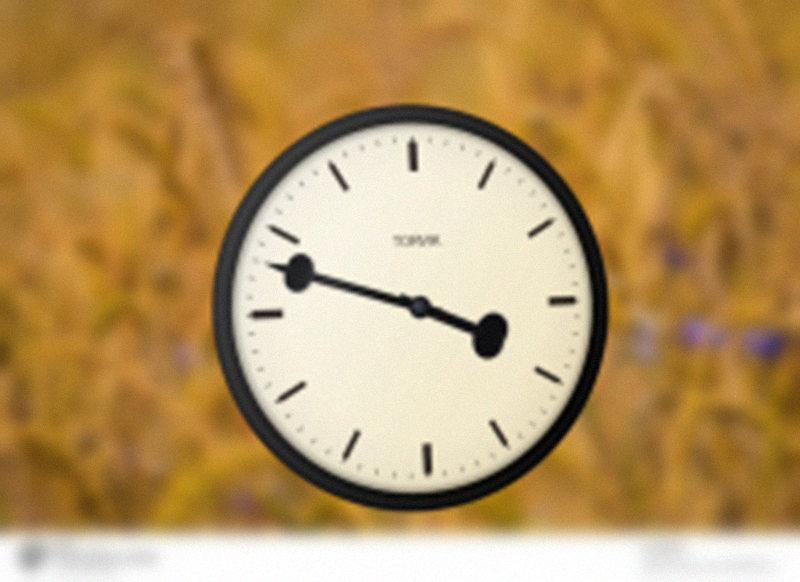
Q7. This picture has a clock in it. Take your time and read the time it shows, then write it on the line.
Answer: 3:48
